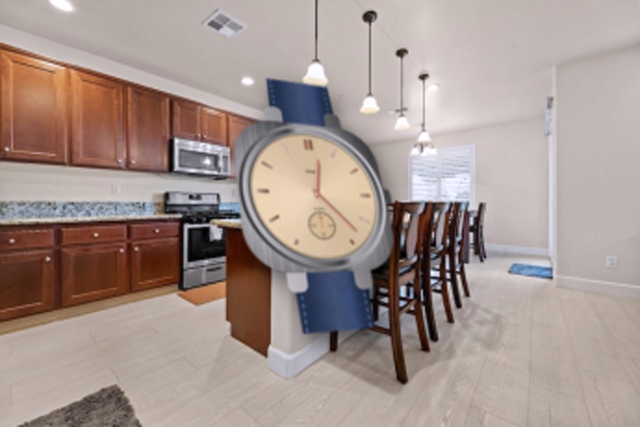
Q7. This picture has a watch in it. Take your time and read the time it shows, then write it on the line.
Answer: 12:23
